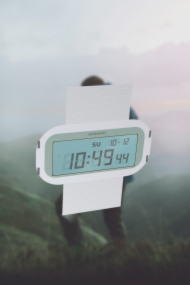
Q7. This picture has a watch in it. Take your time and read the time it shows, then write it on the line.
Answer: 10:49:44
